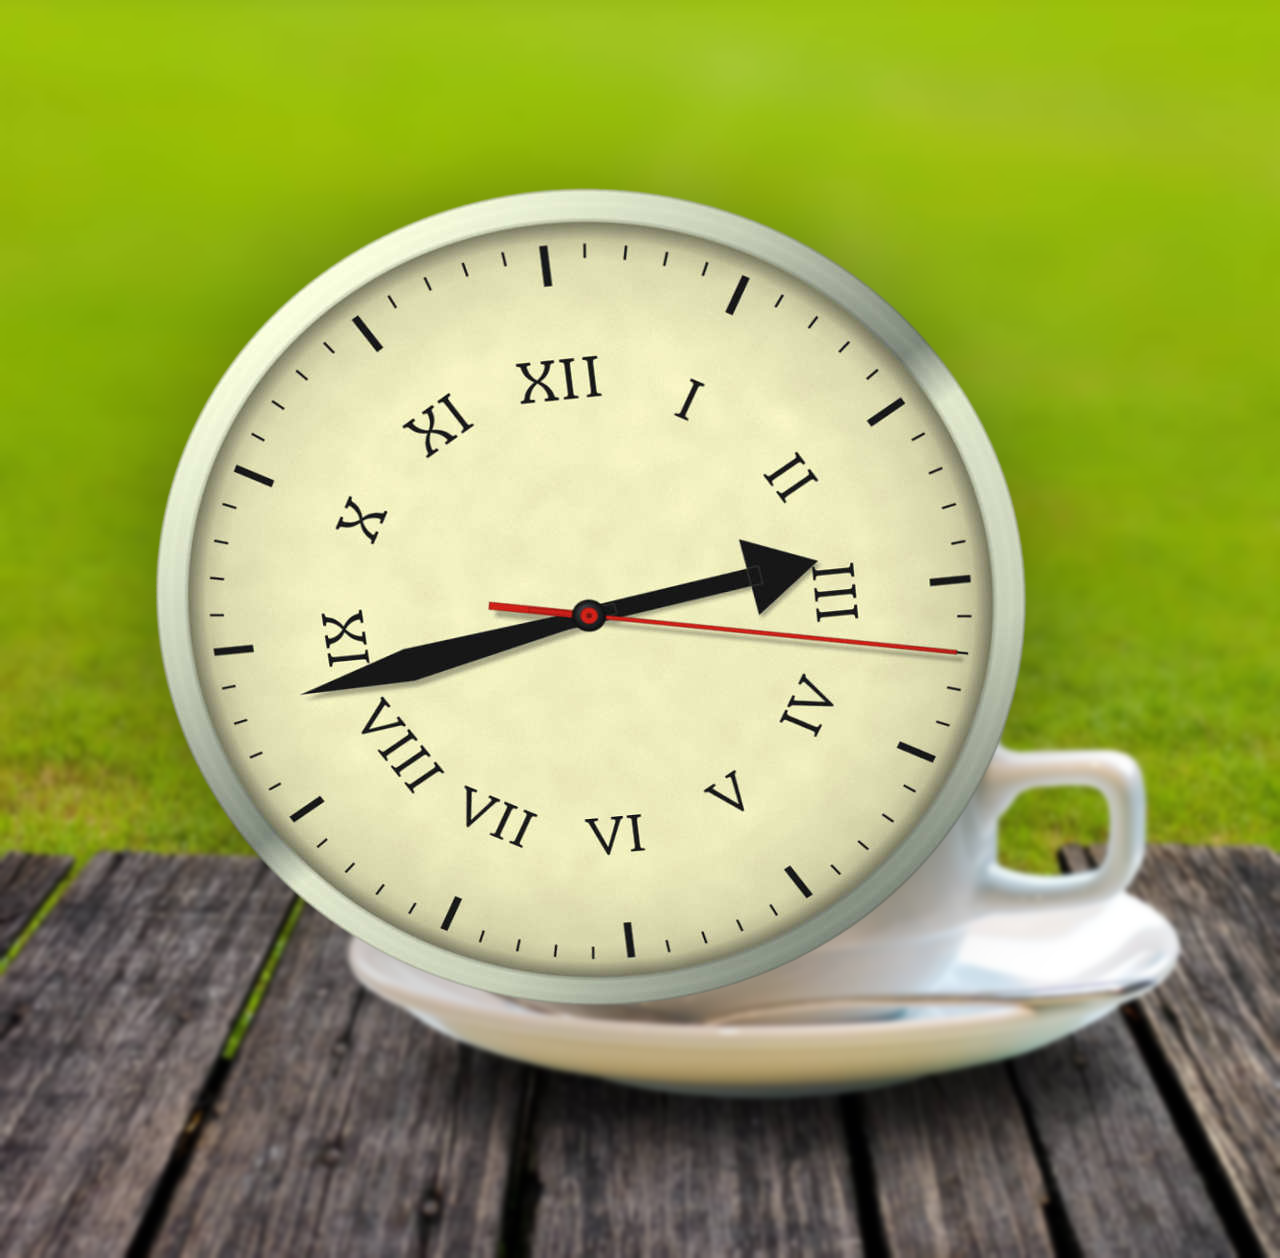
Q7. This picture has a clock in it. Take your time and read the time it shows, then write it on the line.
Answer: 2:43:17
